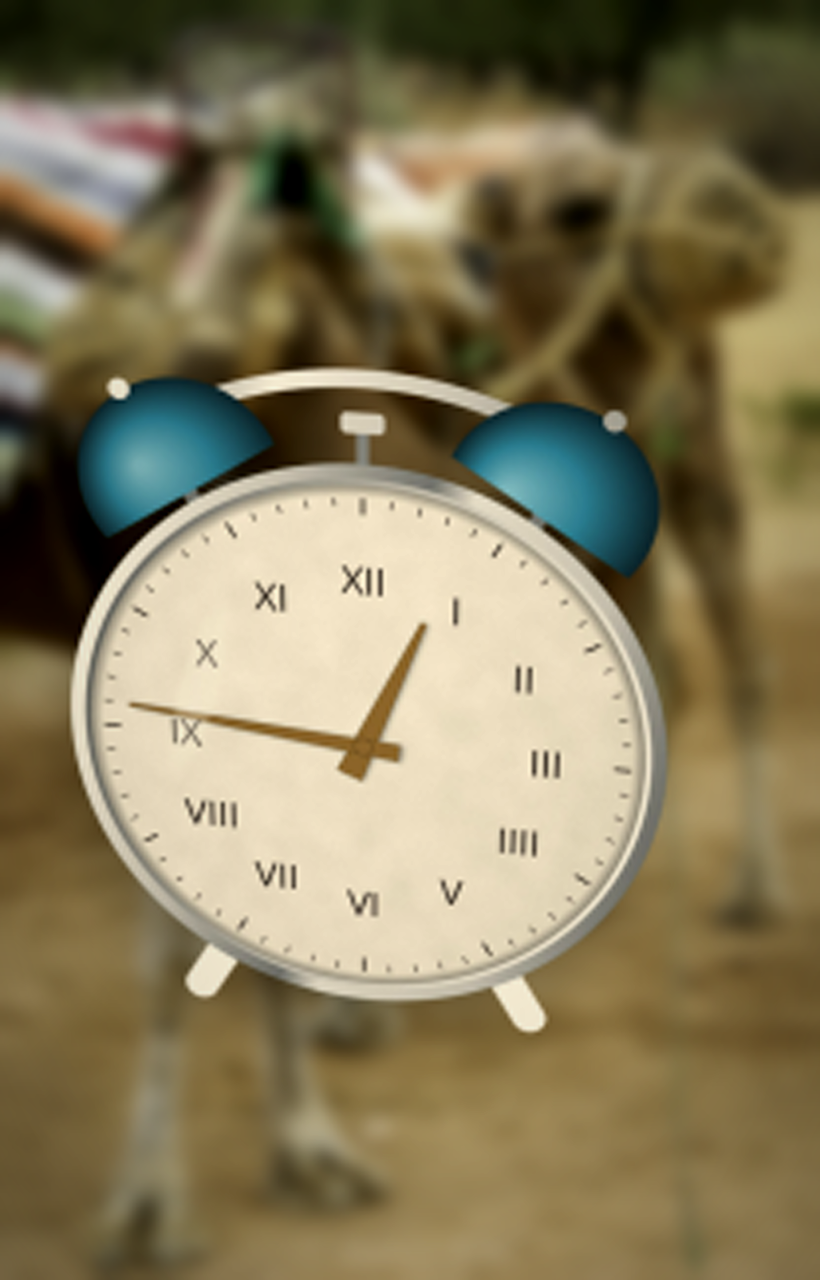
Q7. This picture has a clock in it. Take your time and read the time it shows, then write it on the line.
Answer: 12:46
